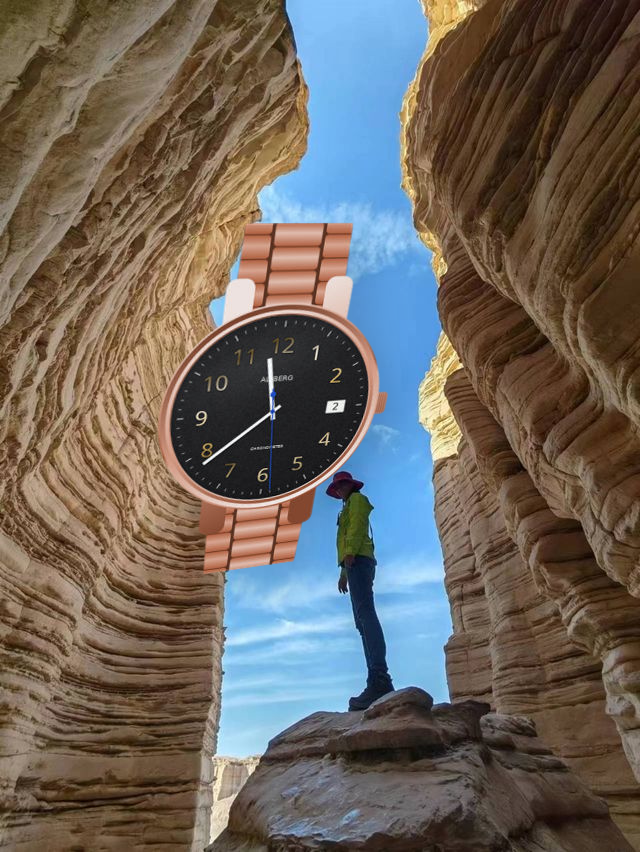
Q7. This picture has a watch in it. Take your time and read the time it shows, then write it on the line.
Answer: 11:38:29
